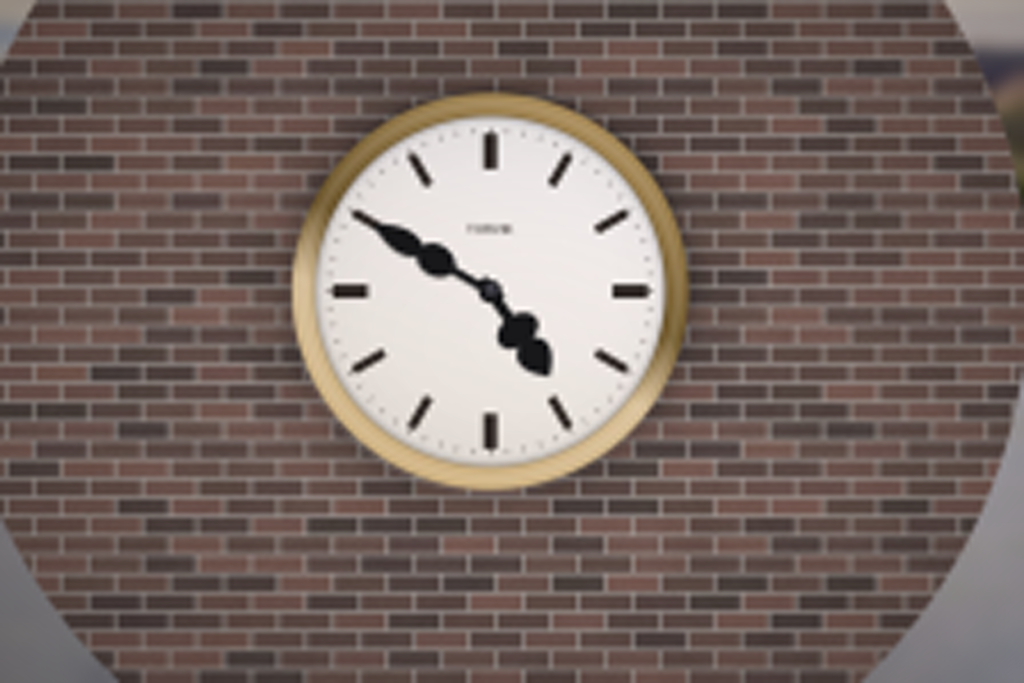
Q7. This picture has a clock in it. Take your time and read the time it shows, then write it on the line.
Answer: 4:50
